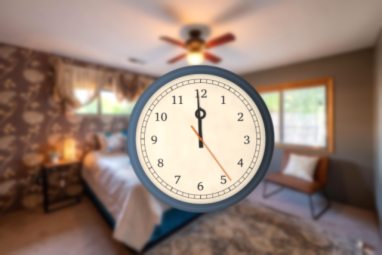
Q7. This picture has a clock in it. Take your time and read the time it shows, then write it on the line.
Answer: 11:59:24
